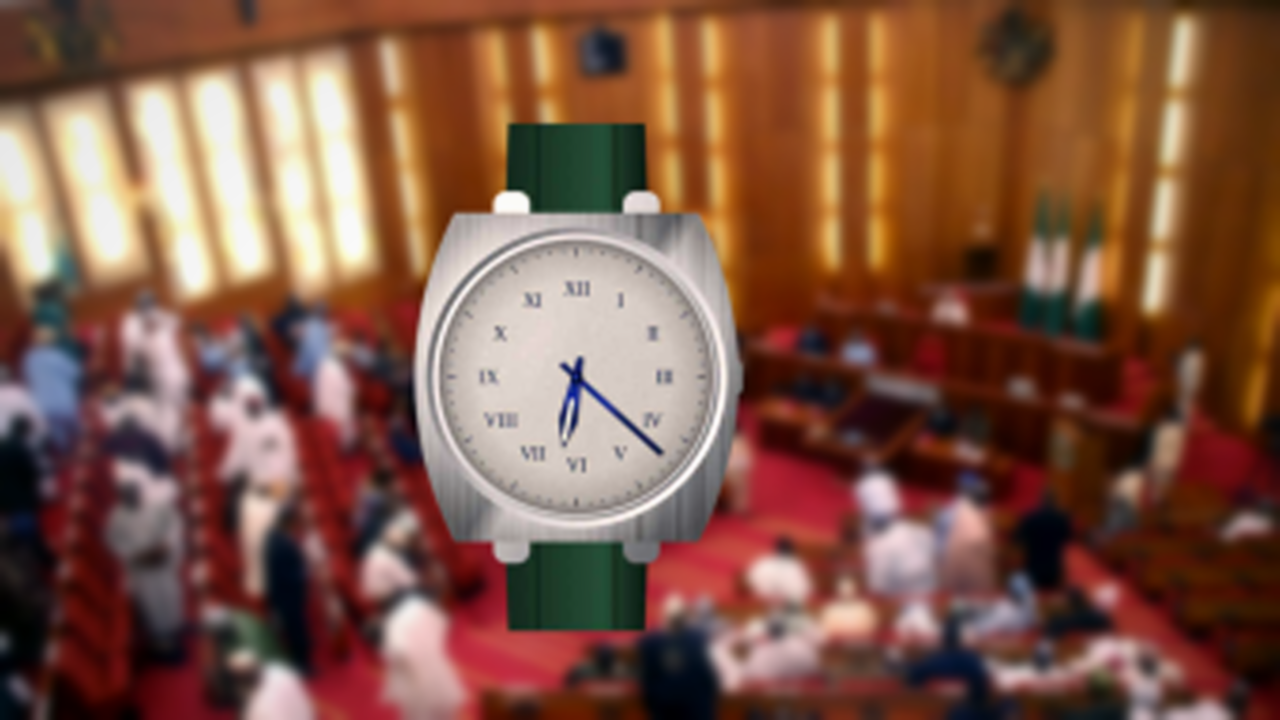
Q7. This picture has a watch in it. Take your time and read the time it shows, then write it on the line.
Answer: 6:22
